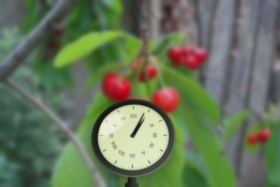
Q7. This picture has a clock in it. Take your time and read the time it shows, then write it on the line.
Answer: 1:04
